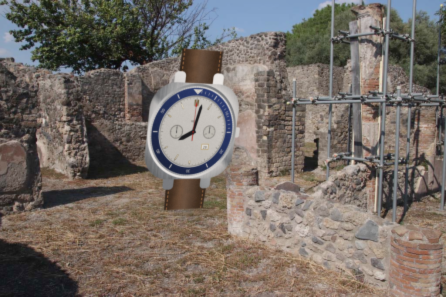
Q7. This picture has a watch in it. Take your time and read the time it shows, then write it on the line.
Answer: 8:02
